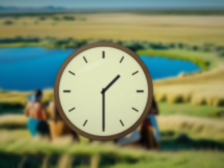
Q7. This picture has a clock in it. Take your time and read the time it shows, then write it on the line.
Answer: 1:30
